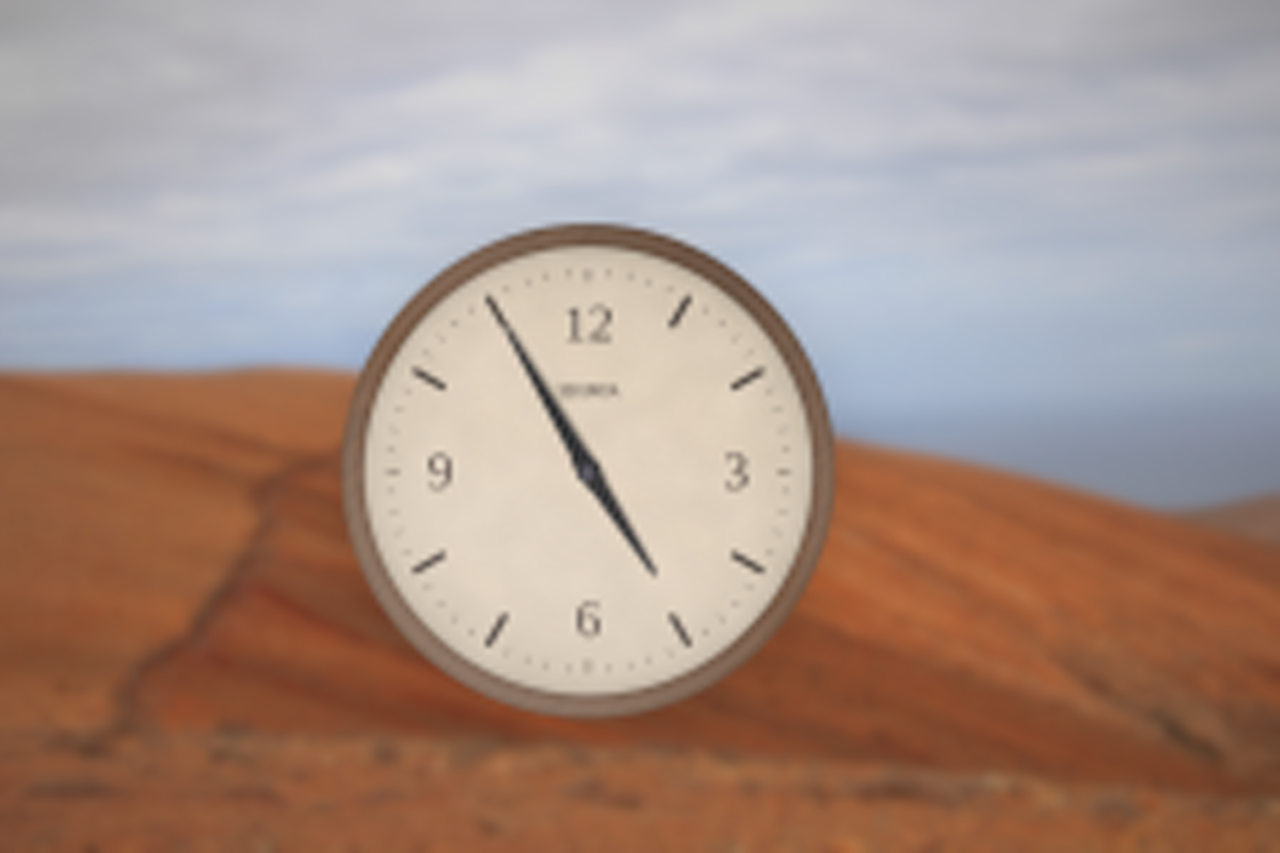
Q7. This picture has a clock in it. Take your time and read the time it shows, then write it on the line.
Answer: 4:55
